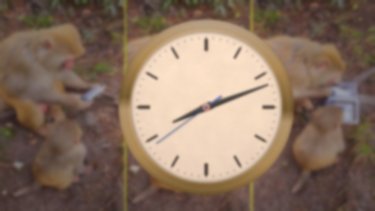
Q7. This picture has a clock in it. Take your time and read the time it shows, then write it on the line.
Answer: 8:11:39
